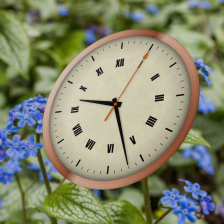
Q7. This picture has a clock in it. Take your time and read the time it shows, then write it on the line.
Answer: 9:27:05
